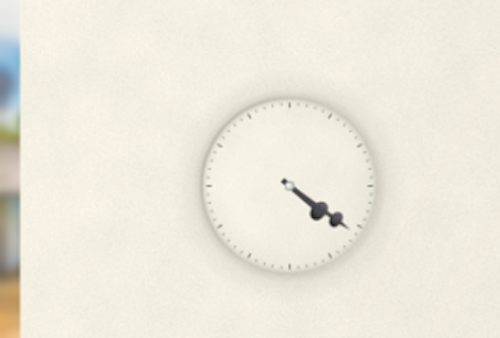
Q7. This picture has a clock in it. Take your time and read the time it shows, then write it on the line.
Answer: 4:21
